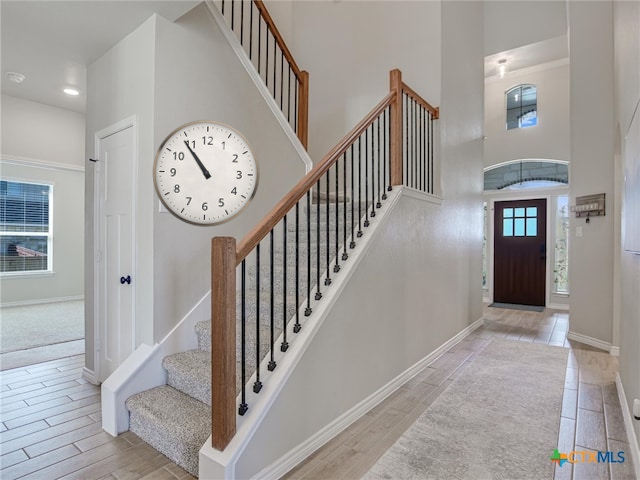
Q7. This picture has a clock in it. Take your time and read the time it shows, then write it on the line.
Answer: 10:54
